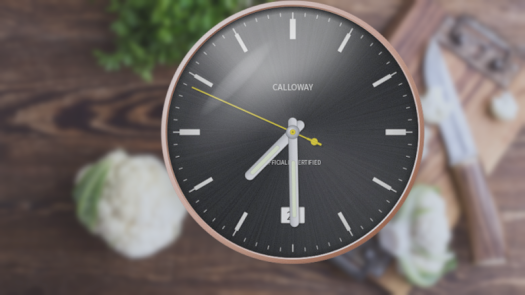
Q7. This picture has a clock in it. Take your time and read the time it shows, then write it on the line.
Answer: 7:29:49
